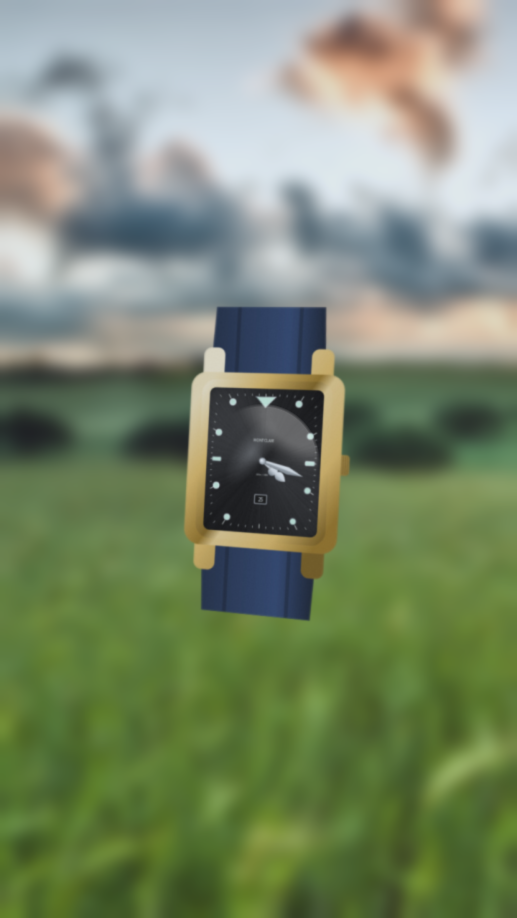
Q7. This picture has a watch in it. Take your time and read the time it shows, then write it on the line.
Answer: 4:18
